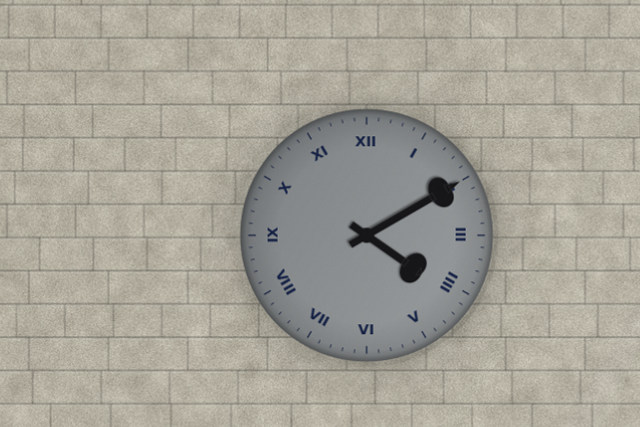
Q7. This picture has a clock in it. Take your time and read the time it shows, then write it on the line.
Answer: 4:10
